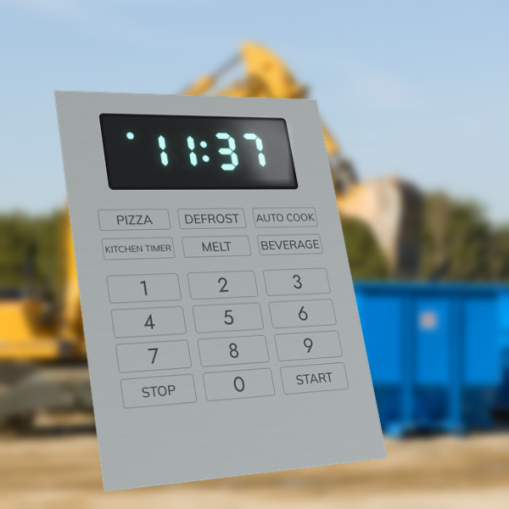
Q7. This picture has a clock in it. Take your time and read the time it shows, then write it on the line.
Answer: 11:37
